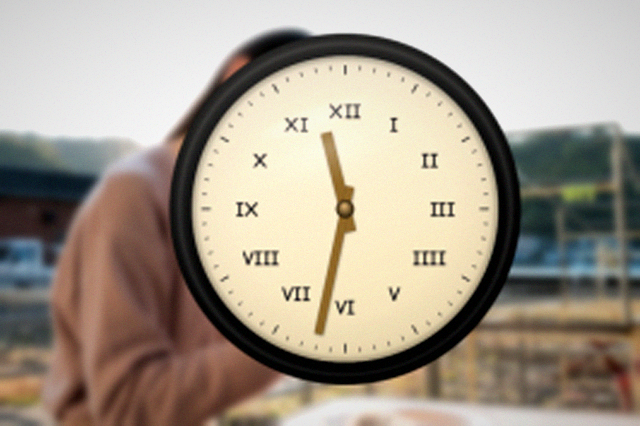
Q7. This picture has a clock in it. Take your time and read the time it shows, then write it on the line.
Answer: 11:32
